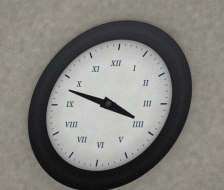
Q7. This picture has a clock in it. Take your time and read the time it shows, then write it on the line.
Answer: 3:48
